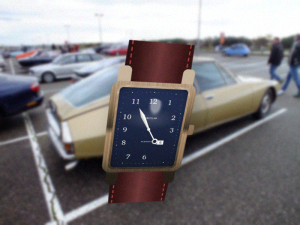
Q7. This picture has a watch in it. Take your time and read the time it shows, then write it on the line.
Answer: 4:55
